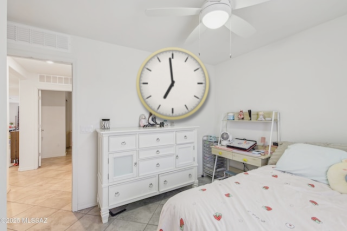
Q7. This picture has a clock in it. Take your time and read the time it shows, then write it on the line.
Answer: 6:59
